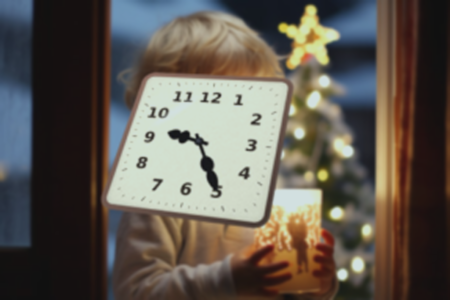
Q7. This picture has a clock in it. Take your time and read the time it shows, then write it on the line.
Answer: 9:25
